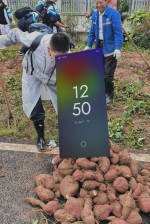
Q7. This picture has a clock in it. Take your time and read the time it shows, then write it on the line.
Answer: 12:50
